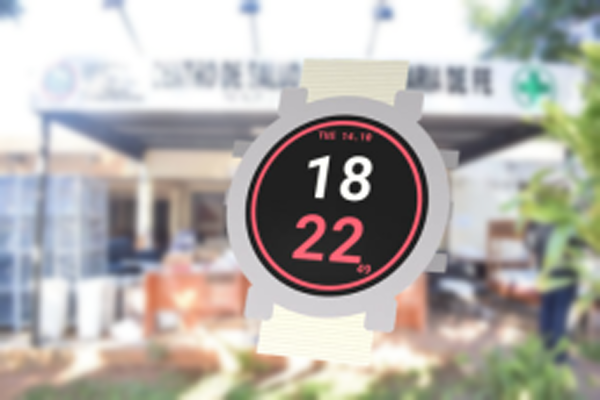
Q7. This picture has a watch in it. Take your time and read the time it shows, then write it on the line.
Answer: 18:22
